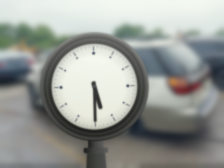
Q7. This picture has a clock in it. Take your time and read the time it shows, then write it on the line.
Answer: 5:30
